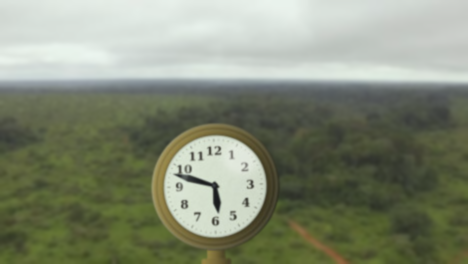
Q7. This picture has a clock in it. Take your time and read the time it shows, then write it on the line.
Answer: 5:48
